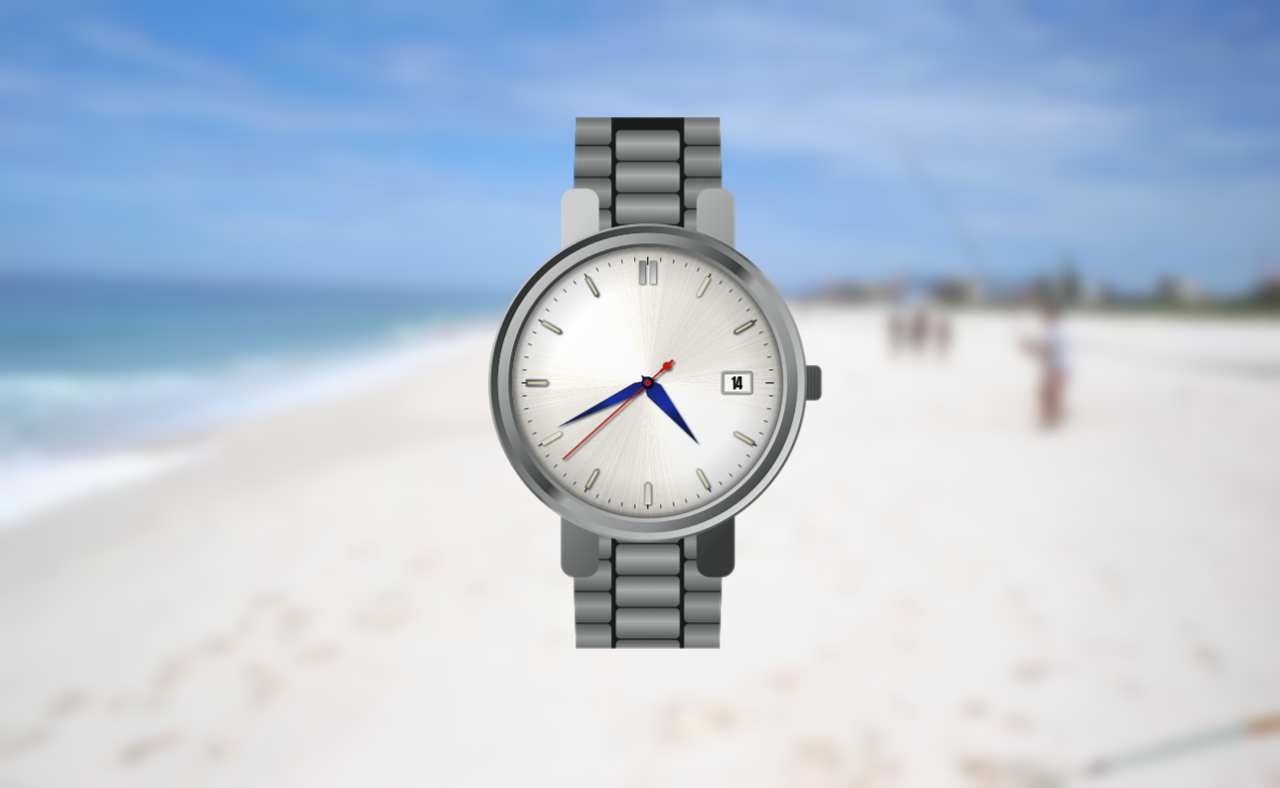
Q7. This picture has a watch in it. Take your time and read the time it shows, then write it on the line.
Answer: 4:40:38
